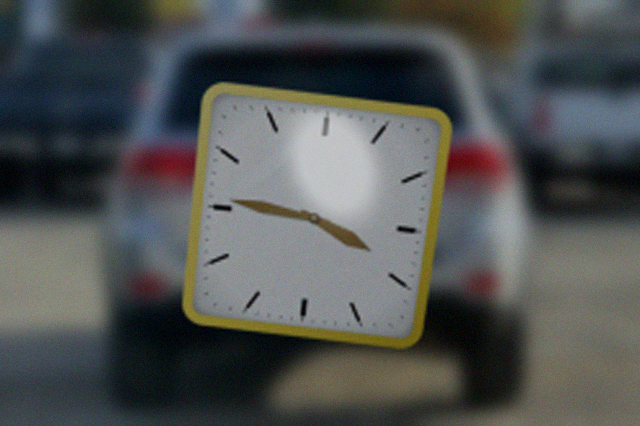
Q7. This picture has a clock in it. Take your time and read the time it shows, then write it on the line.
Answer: 3:46
